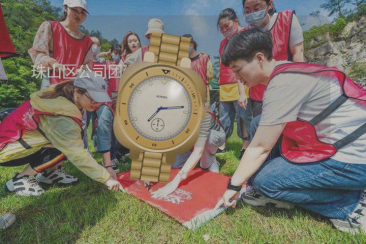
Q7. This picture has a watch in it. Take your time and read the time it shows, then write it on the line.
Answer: 7:13
